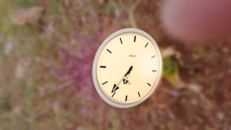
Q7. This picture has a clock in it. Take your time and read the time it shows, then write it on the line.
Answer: 6:36
